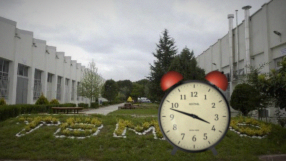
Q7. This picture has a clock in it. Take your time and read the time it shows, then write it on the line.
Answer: 3:48
